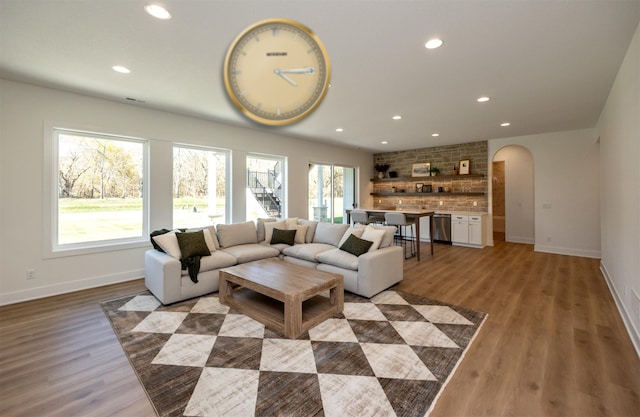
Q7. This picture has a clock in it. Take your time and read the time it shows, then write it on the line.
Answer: 4:15
